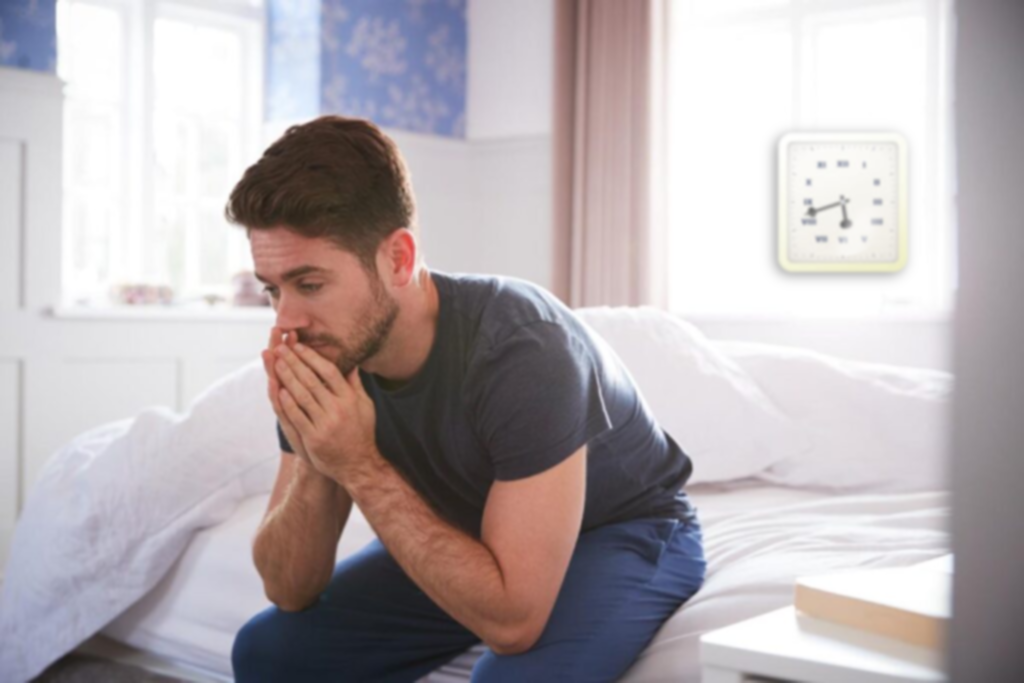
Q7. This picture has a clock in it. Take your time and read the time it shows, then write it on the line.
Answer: 5:42
